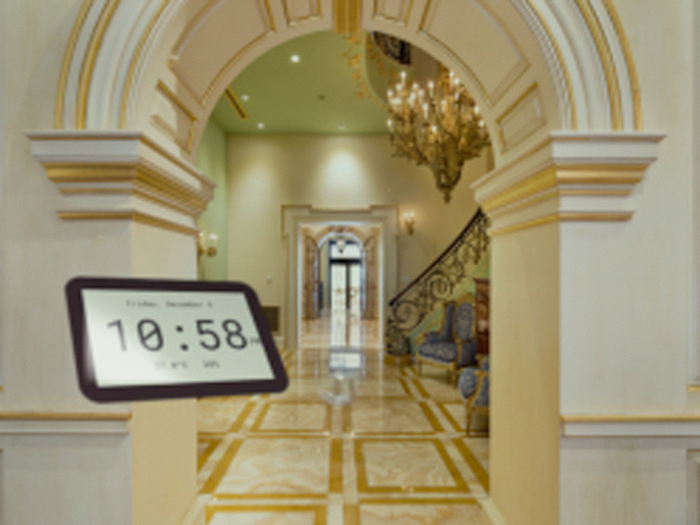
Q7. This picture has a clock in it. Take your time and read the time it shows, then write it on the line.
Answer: 10:58
